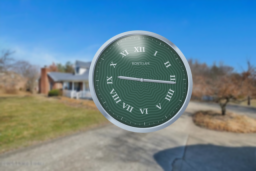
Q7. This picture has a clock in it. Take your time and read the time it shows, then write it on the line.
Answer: 9:16
